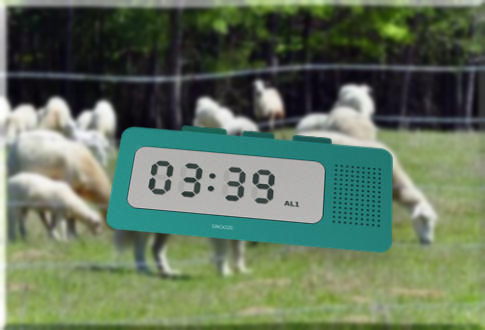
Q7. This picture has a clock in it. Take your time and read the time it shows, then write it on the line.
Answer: 3:39
